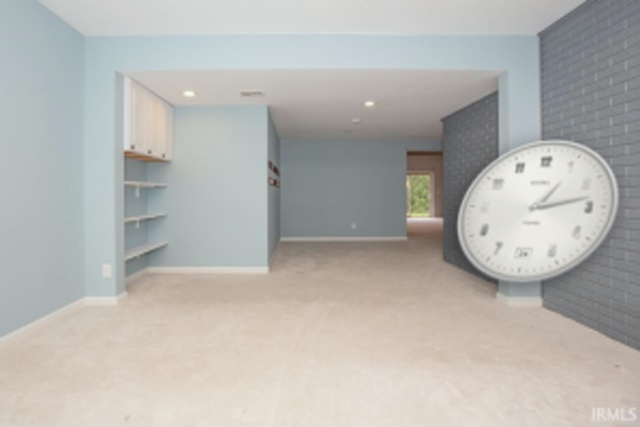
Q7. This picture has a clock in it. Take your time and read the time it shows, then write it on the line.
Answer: 1:13
